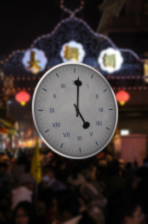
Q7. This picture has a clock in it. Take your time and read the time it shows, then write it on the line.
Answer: 5:01
